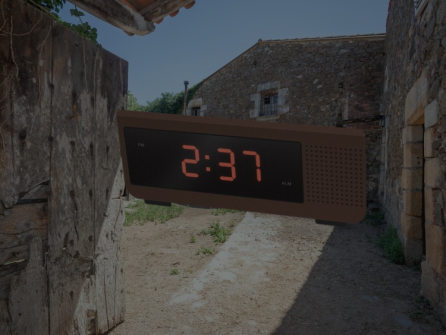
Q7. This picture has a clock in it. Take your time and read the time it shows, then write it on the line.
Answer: 2:37
